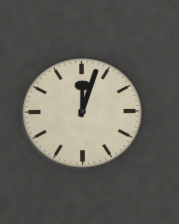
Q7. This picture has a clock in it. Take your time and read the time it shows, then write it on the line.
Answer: 12:03
